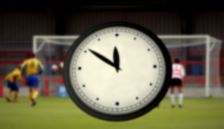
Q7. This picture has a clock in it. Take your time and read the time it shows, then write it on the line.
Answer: 11:51
